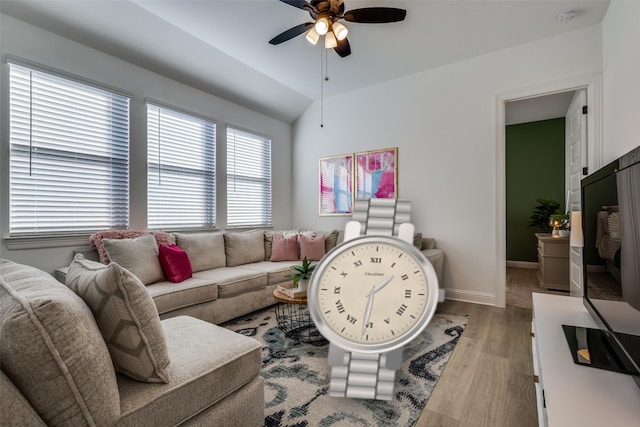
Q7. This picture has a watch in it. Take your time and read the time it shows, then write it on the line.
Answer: 1:31
